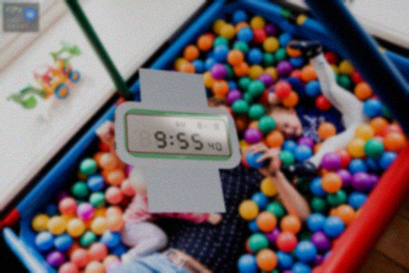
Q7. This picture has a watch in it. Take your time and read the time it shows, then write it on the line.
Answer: 9:55
